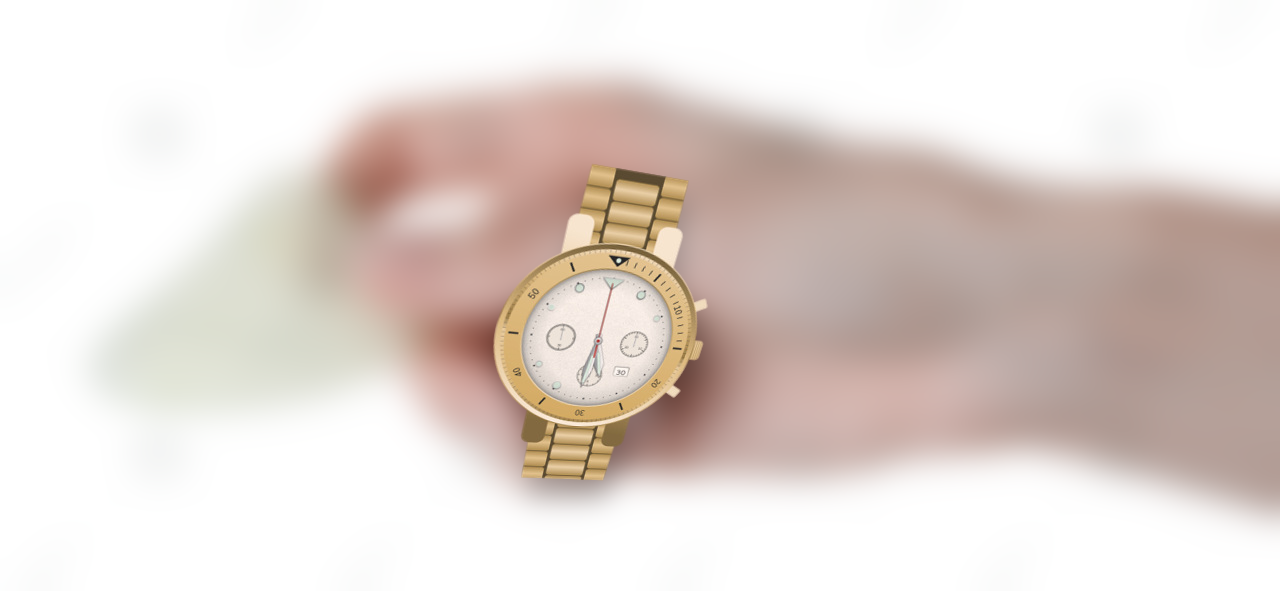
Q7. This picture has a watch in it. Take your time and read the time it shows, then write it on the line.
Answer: 5:31
